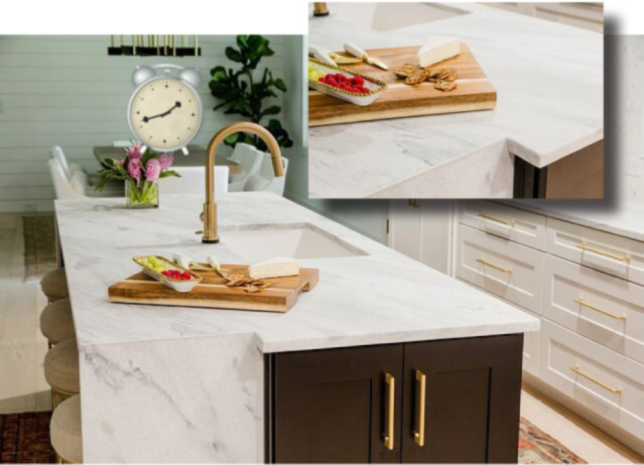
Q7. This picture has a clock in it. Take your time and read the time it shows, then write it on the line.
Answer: 1:42
